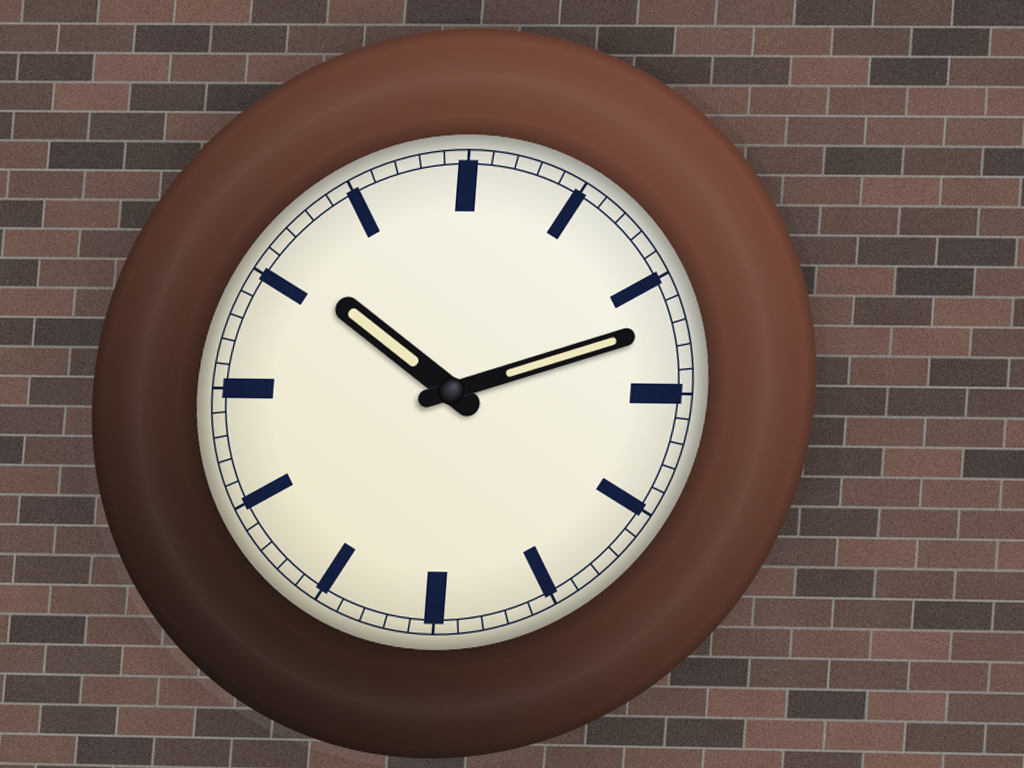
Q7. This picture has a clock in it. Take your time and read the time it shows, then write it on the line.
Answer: 10:12
